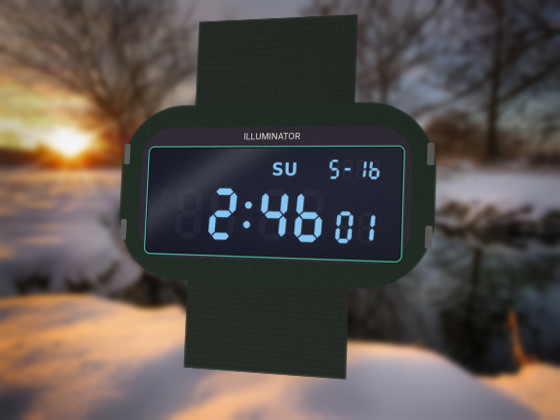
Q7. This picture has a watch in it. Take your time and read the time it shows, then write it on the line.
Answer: 2:46:01
